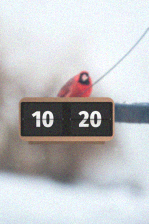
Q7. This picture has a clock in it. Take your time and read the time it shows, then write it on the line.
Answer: 10:20
